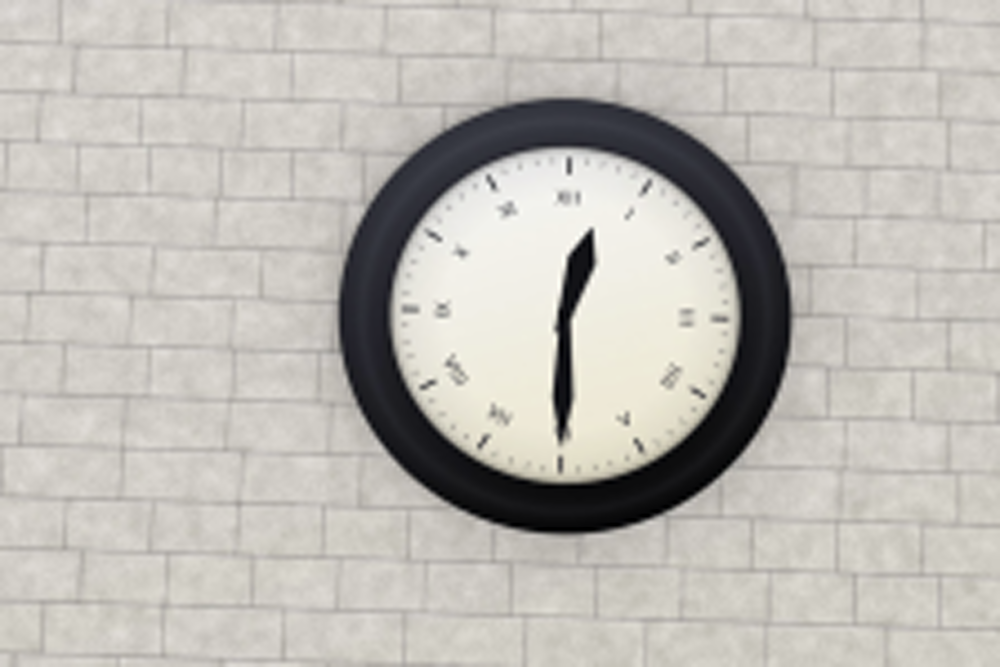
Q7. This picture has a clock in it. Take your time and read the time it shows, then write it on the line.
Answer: 12:30
